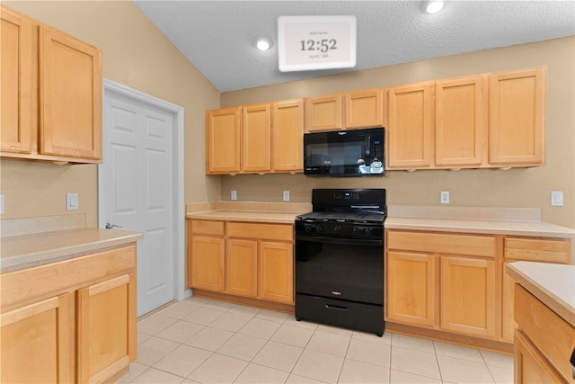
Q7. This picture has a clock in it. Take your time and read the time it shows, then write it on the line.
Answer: 12:52
